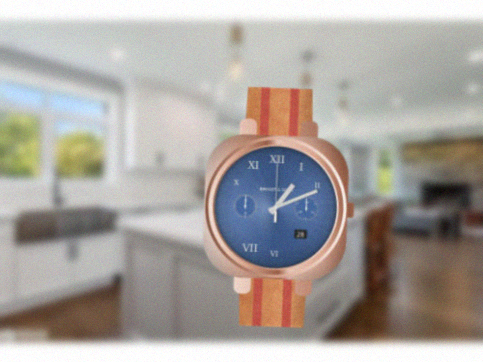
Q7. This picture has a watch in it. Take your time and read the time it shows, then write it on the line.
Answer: 1:11
